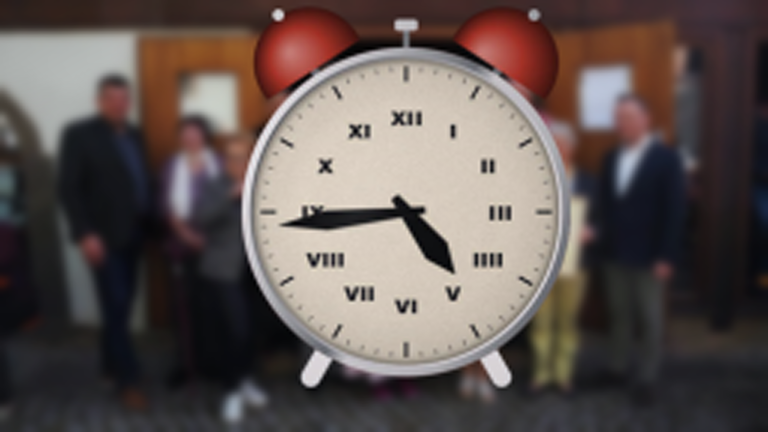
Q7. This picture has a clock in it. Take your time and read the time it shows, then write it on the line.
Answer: 4:44
